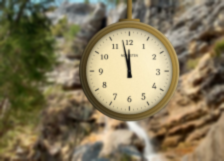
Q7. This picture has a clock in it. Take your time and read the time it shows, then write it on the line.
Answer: 11:58
